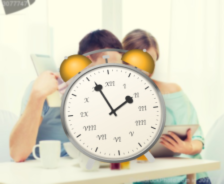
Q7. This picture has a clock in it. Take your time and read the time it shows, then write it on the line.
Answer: 1:56
